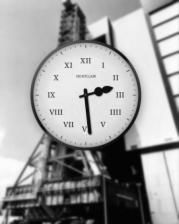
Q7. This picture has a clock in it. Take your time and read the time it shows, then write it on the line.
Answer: 2:29
